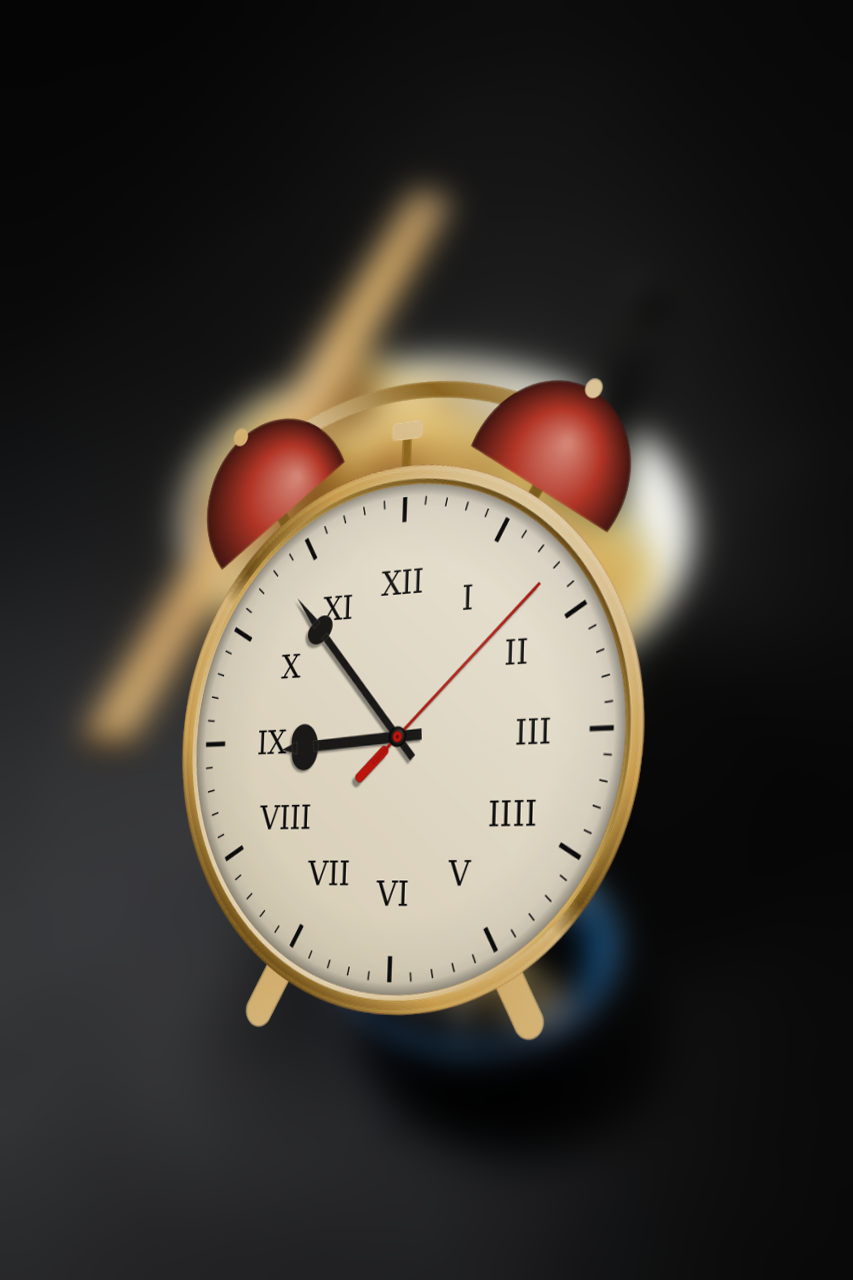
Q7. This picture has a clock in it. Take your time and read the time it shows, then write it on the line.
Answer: 8:53:08
